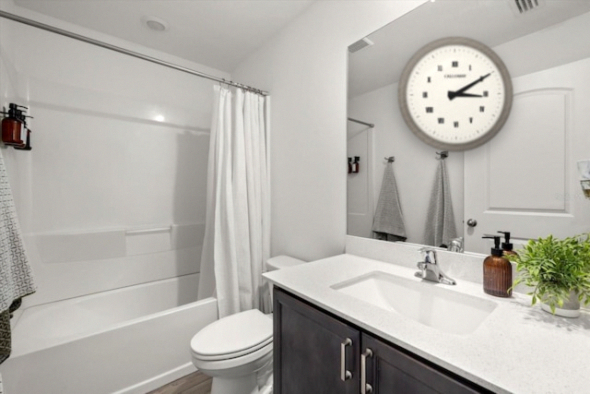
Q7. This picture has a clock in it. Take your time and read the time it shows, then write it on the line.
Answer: 3:10
